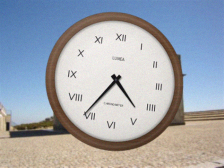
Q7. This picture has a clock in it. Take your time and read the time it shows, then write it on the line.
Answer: 4:36
